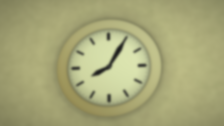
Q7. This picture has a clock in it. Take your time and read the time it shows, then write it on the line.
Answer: 8:05
